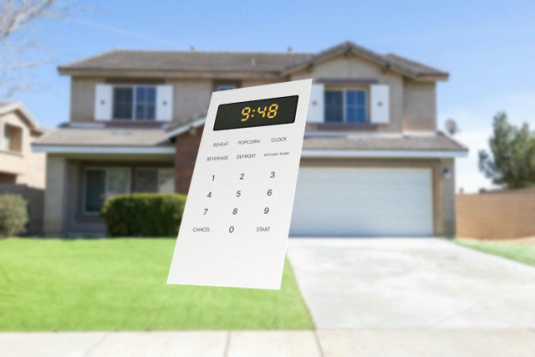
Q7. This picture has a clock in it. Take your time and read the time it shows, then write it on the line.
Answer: 9:48
